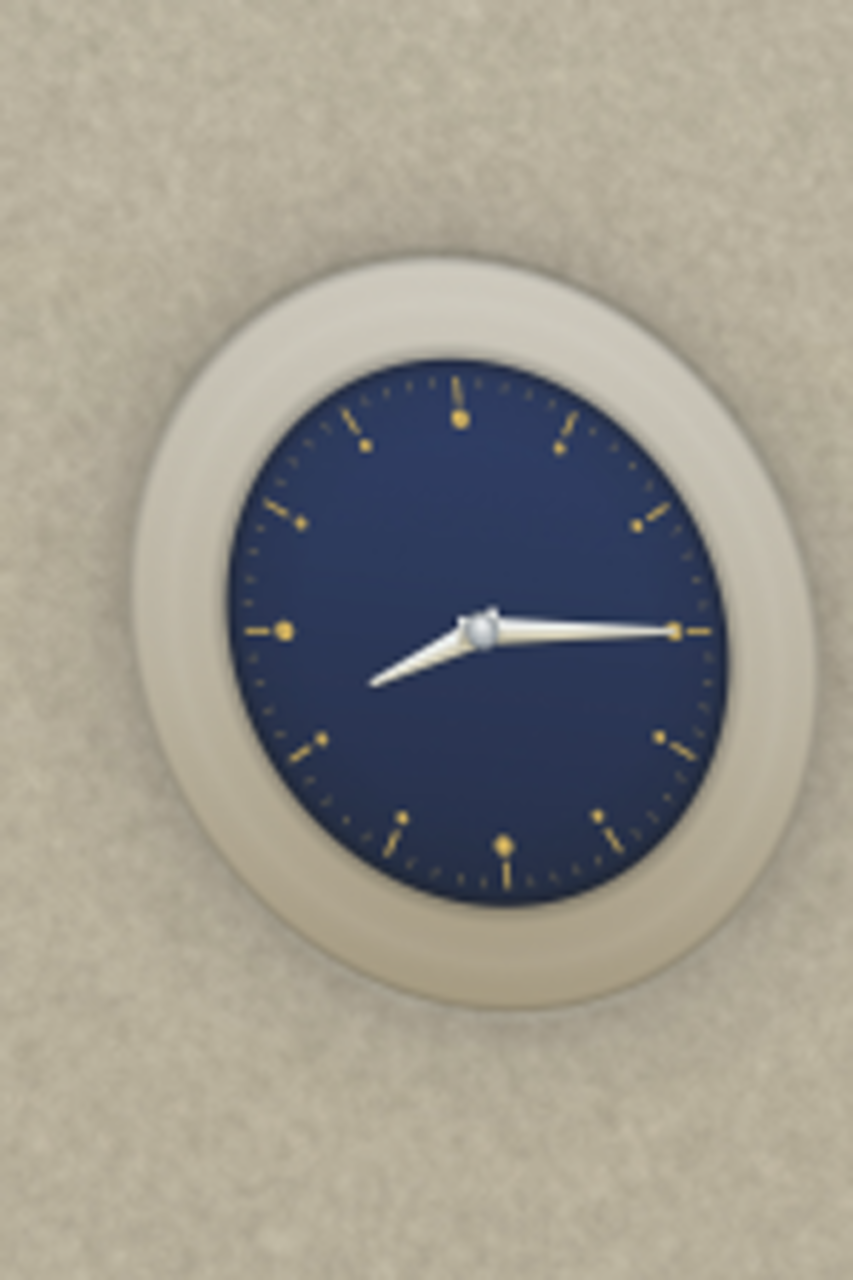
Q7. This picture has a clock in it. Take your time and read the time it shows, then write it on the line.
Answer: 8:15
